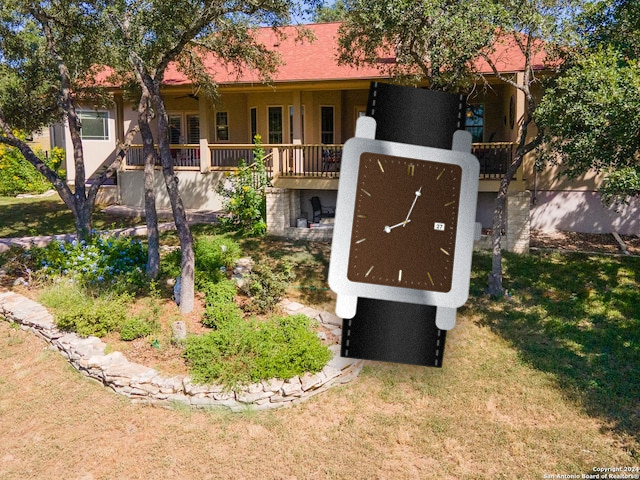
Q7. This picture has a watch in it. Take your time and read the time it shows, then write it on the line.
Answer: 8:03
